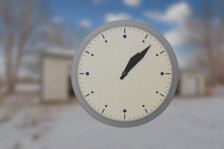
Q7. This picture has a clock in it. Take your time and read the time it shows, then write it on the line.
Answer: 1:07
